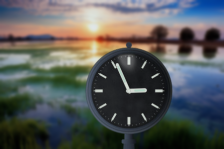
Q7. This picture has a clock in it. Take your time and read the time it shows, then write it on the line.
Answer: 2:56
